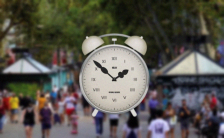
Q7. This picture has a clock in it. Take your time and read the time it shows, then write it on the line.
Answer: 1:52
